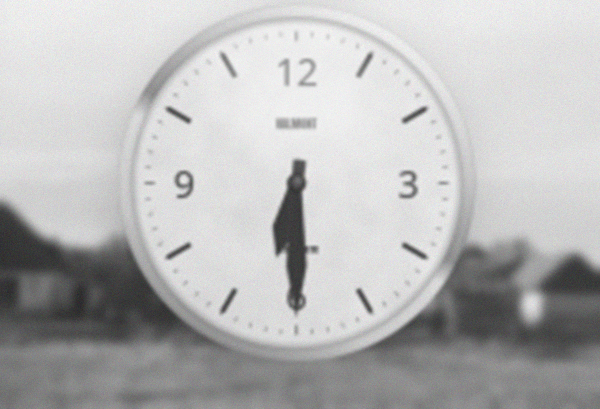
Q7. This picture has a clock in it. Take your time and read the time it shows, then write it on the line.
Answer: 6:30
